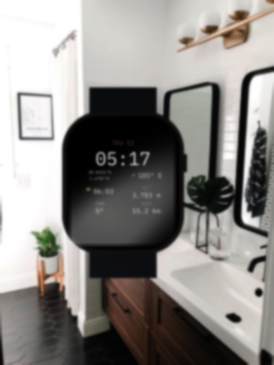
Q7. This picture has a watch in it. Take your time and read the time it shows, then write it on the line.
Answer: 5:17
